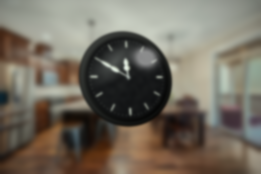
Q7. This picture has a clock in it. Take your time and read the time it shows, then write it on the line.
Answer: 11:50
